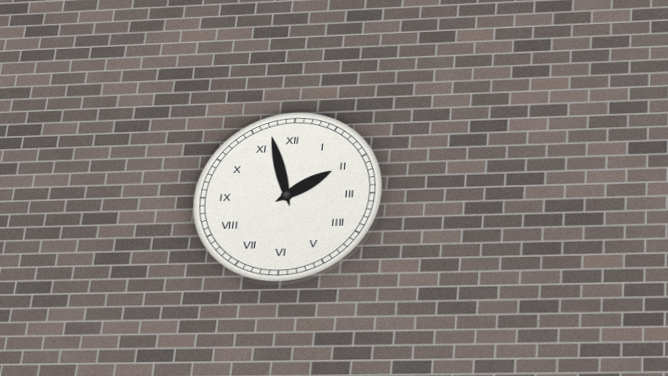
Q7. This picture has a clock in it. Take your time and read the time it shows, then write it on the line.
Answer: 1:57
